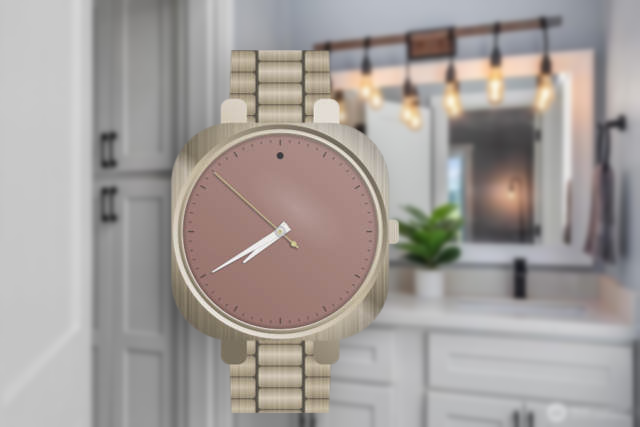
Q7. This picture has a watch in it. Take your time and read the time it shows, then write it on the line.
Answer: 7:39:52
